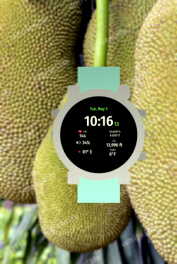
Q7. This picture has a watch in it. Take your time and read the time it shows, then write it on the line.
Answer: 10:16
